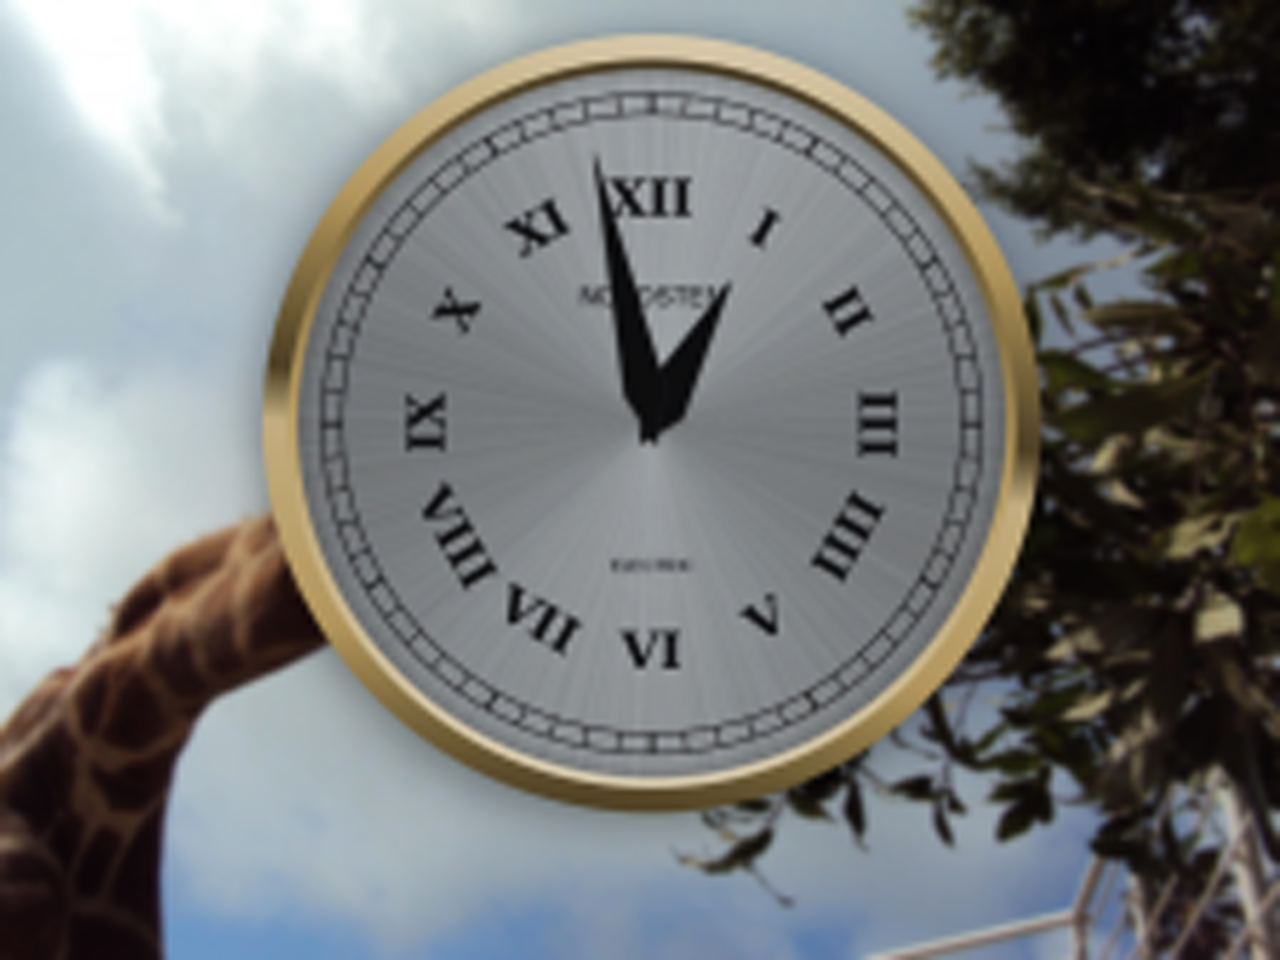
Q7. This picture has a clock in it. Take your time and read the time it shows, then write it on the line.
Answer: 12:58
